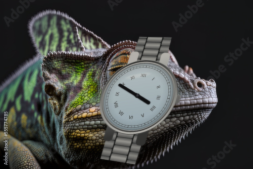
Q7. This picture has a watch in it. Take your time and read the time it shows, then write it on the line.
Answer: 3:49
